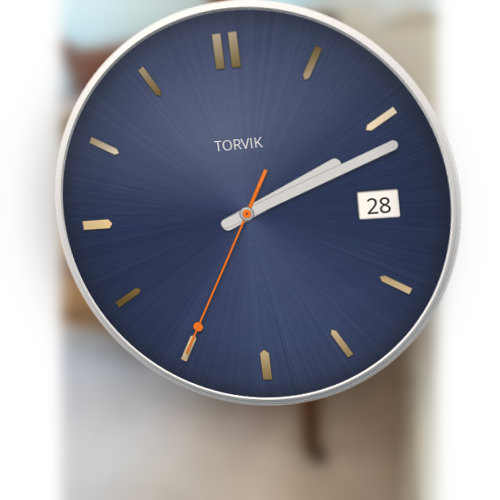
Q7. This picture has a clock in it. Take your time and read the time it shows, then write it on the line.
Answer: 2:11:35
